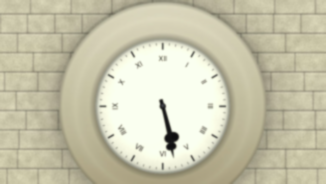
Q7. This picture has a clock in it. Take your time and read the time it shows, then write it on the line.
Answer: 5:28
